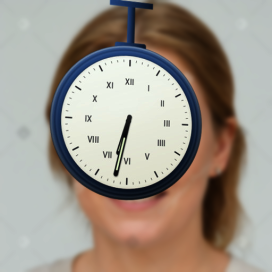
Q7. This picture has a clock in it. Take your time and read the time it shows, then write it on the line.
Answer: 6:32
